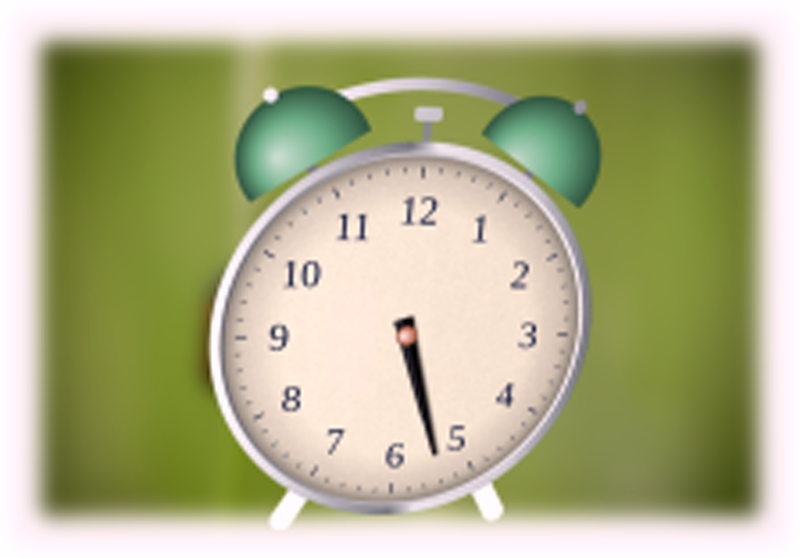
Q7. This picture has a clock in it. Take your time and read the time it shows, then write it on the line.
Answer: 5:27
